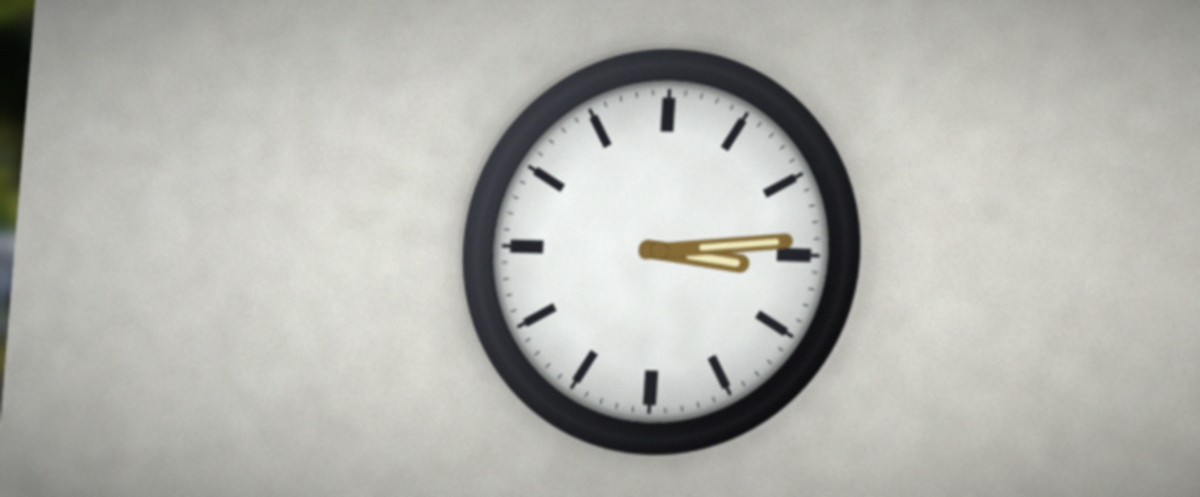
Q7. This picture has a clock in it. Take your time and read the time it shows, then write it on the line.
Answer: 3:14
